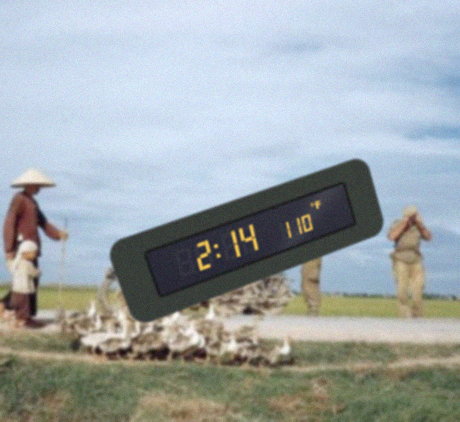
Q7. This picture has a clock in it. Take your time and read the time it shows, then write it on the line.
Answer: 2:14
